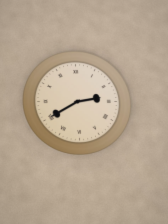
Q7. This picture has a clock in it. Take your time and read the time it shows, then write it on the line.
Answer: 2:40
